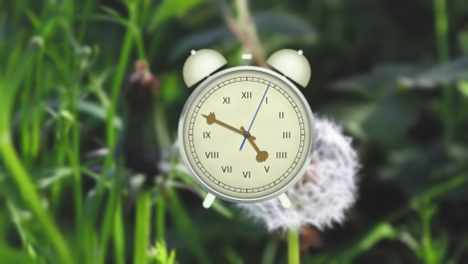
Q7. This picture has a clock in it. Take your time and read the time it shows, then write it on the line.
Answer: 4:49:04
